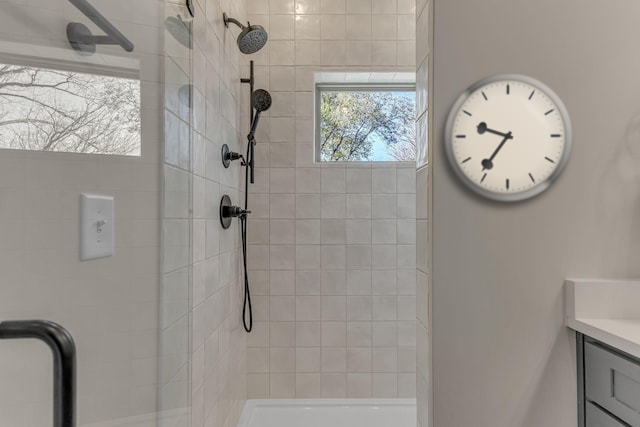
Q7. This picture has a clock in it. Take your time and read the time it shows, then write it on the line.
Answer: 9:36
